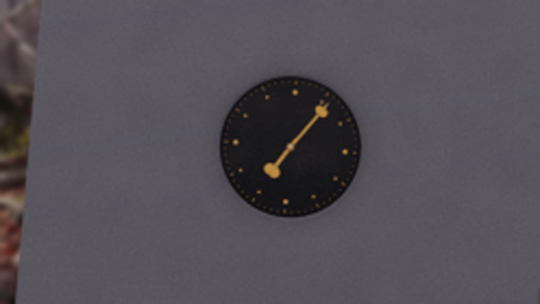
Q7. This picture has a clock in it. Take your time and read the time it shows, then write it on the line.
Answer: 7:06
